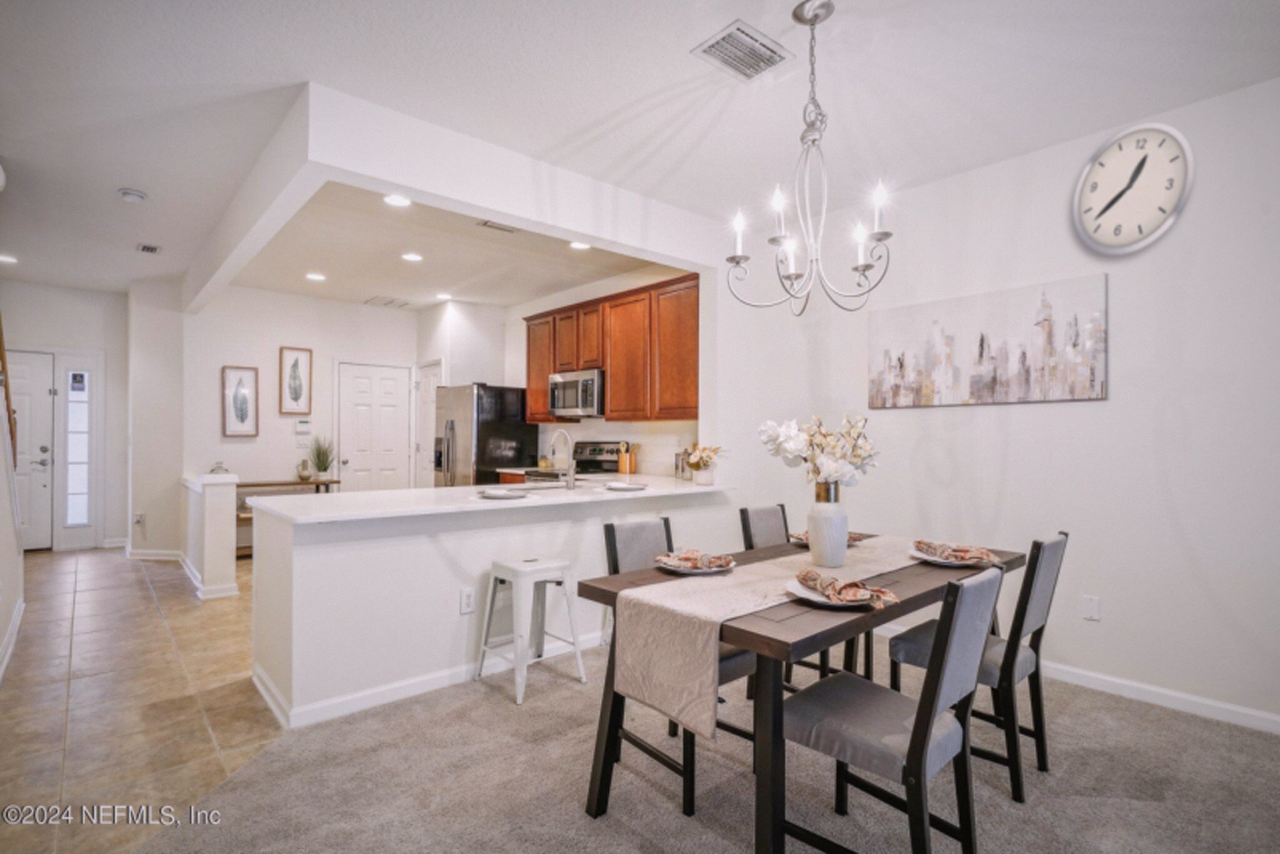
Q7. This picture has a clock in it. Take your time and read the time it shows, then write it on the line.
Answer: 12:37
